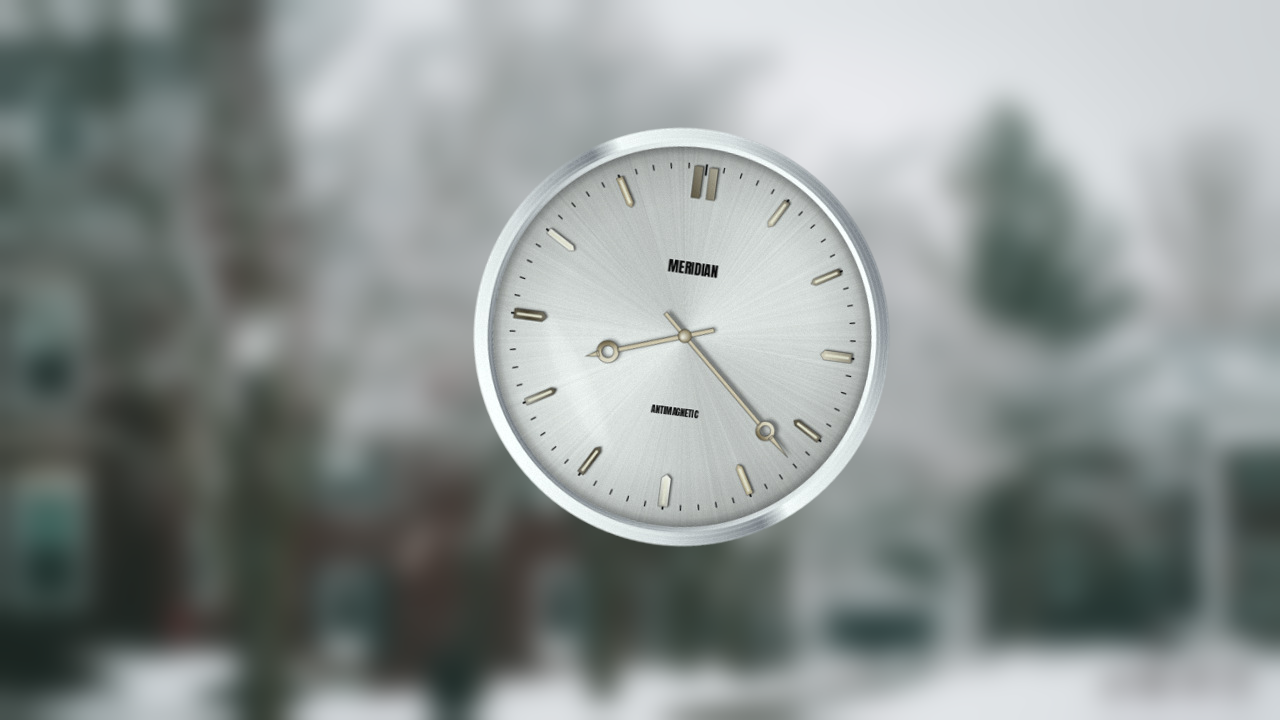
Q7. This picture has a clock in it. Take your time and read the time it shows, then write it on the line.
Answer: 8:22
